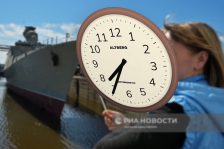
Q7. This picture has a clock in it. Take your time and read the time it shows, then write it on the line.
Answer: 7:35
